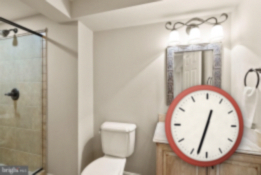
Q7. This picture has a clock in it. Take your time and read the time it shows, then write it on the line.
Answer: 12:33
